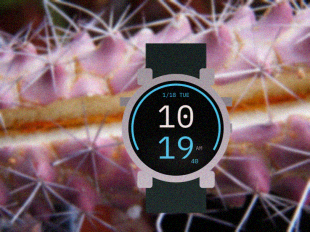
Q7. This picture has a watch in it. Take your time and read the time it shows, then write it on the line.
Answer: 10:19
